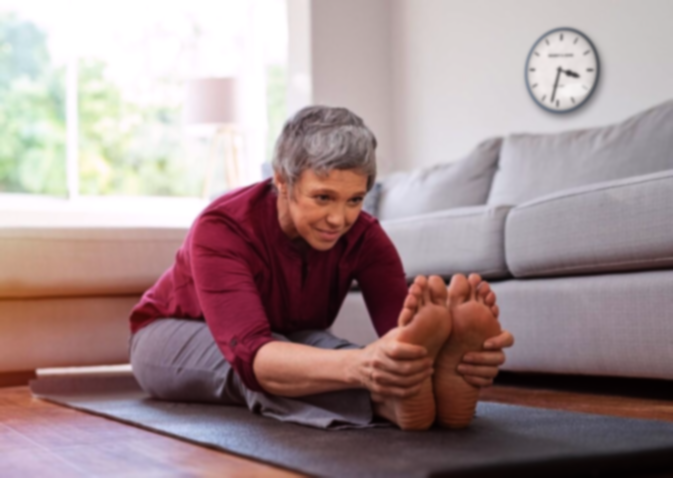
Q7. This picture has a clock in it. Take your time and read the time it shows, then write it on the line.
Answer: 3:32
